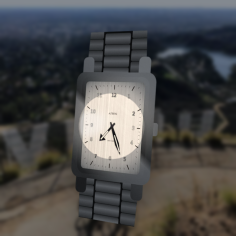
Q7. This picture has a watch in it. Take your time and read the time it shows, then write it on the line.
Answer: 7:26
